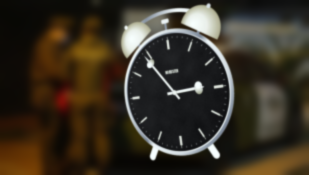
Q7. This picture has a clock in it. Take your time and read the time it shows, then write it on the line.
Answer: 2:54
